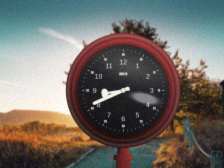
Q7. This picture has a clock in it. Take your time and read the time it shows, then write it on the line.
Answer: 8:41
